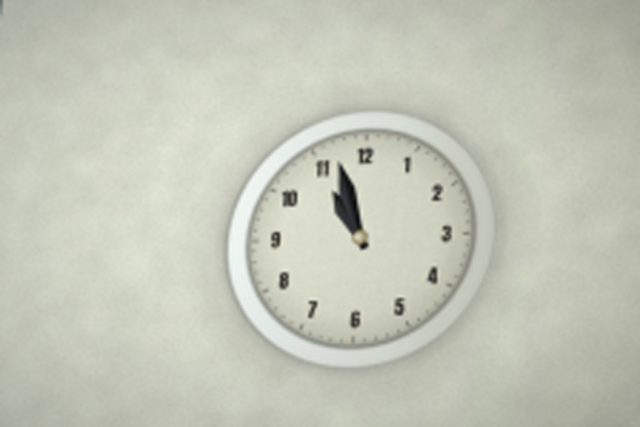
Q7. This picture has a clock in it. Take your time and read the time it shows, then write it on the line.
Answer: 10:57
